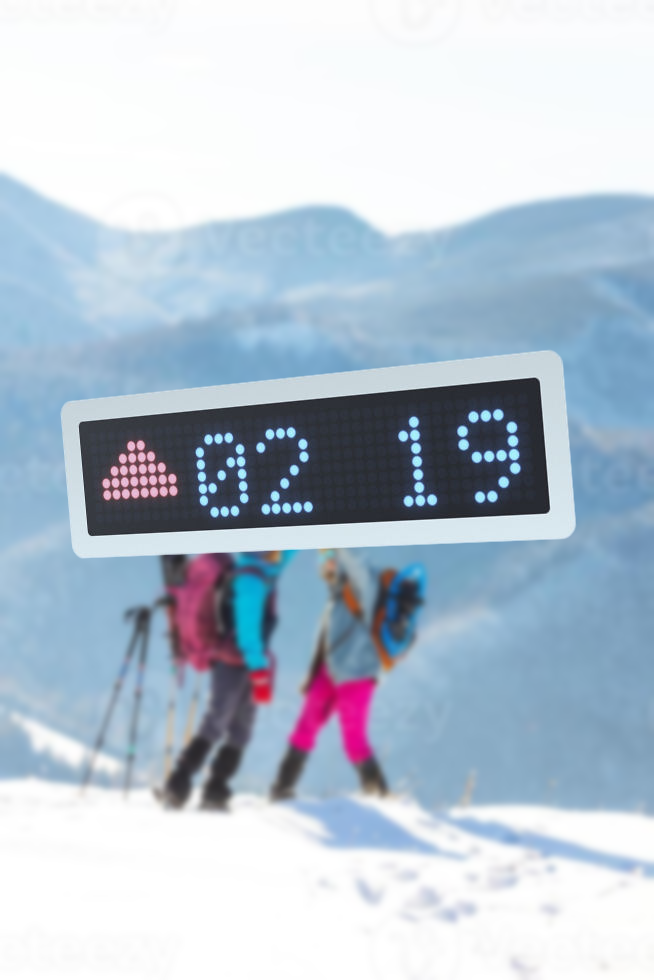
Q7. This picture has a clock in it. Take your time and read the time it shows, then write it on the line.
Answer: 2:19
